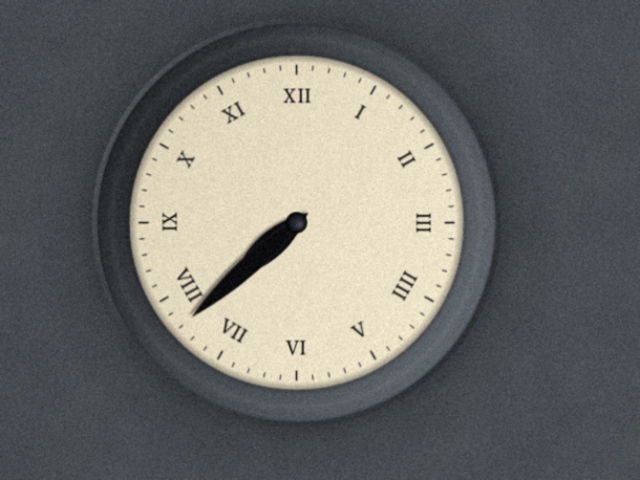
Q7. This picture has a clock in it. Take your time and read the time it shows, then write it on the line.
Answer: 7:38
